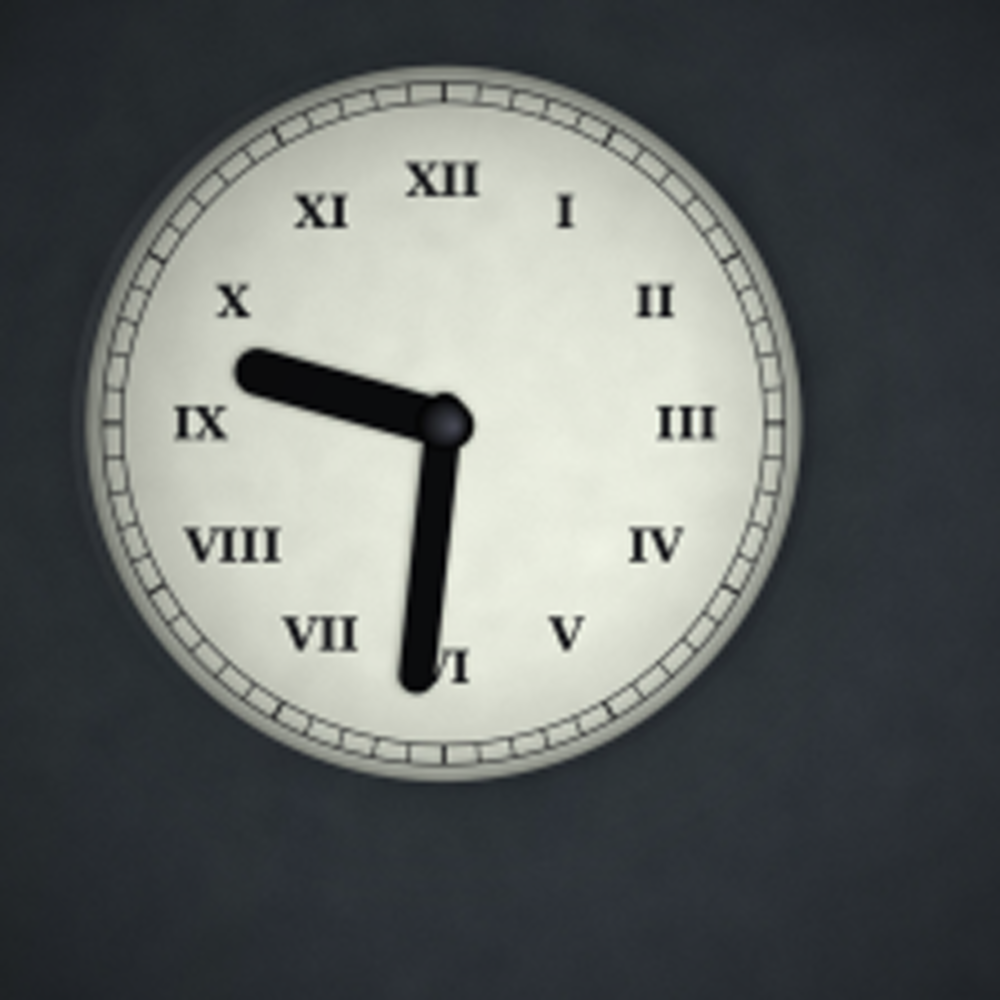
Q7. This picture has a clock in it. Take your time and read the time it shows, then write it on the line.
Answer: 9:31
